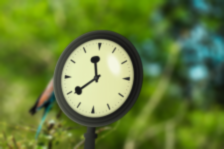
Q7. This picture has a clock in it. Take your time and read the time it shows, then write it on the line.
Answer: 11:39
